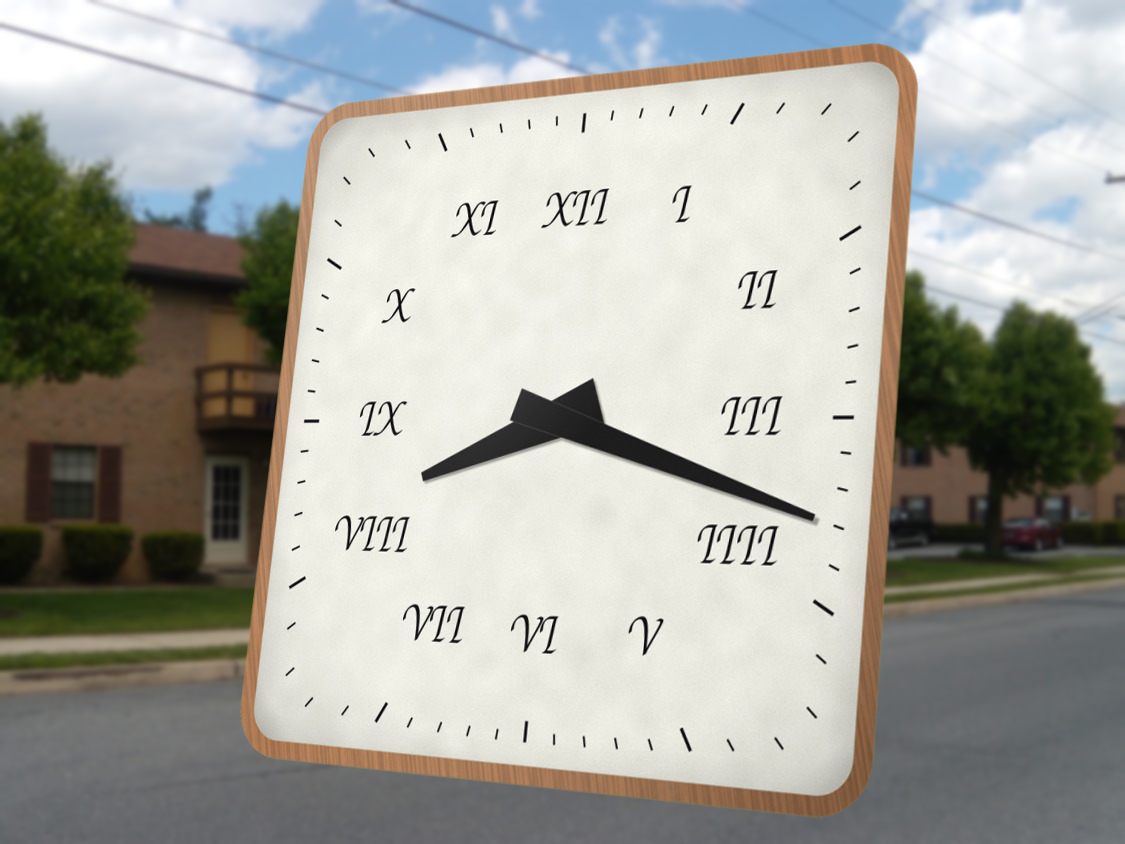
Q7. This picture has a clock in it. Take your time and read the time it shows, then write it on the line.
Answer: 8:18
